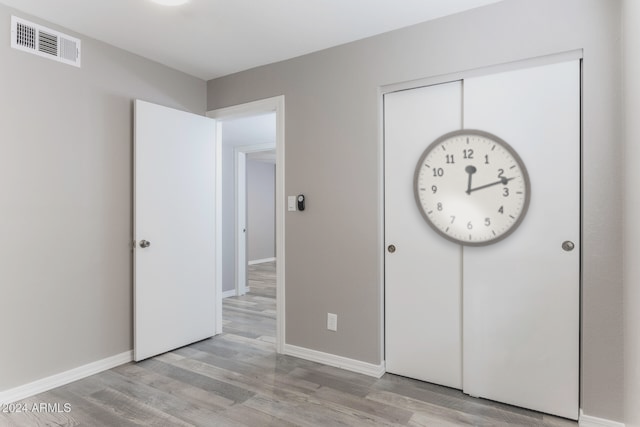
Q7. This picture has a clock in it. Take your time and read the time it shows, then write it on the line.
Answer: 12:12
